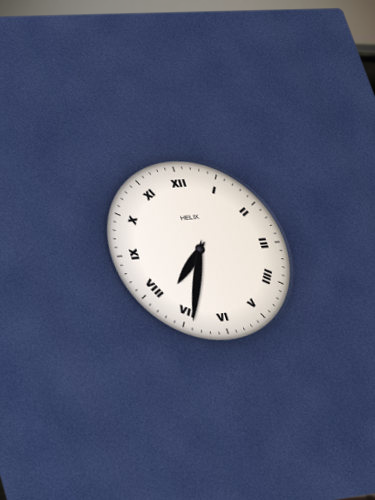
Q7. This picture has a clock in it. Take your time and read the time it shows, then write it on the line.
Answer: 7:34
